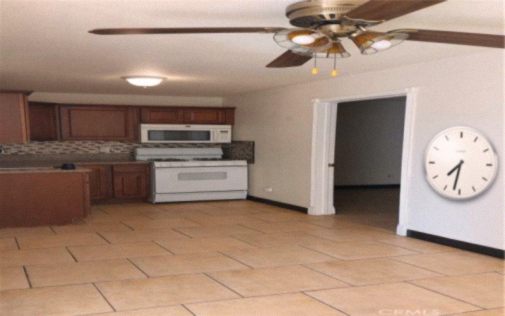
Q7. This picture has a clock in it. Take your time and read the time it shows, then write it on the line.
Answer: 7:32
